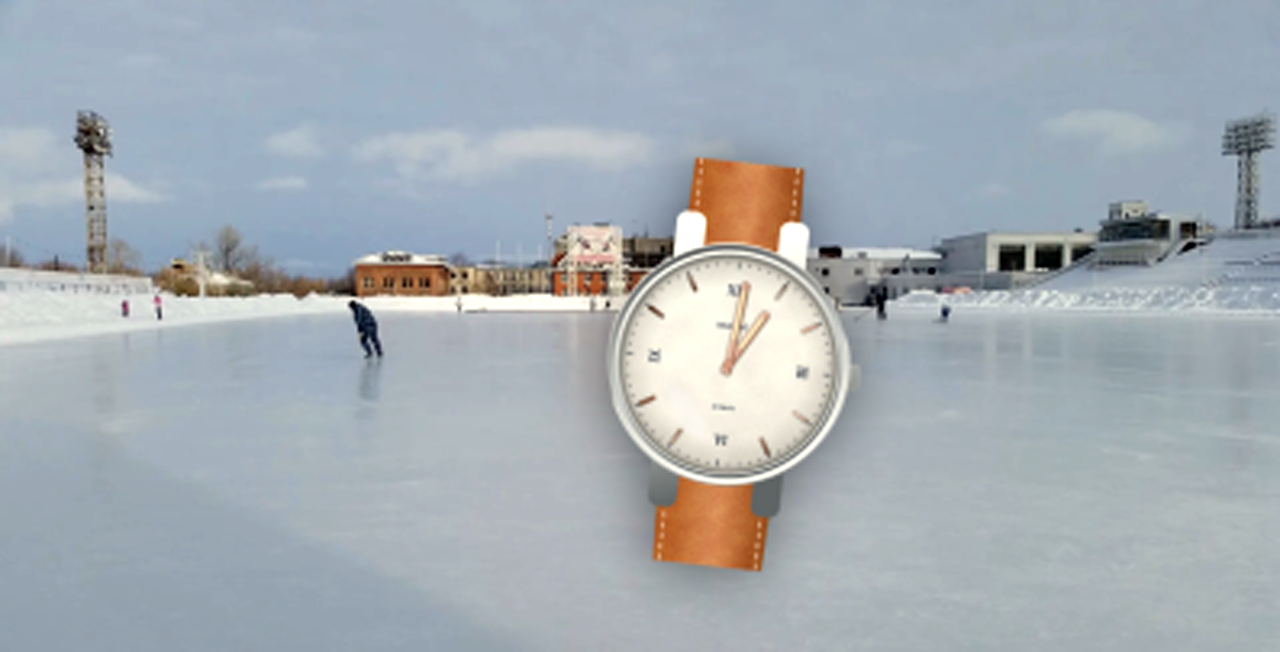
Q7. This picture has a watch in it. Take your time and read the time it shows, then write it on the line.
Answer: 1:01
